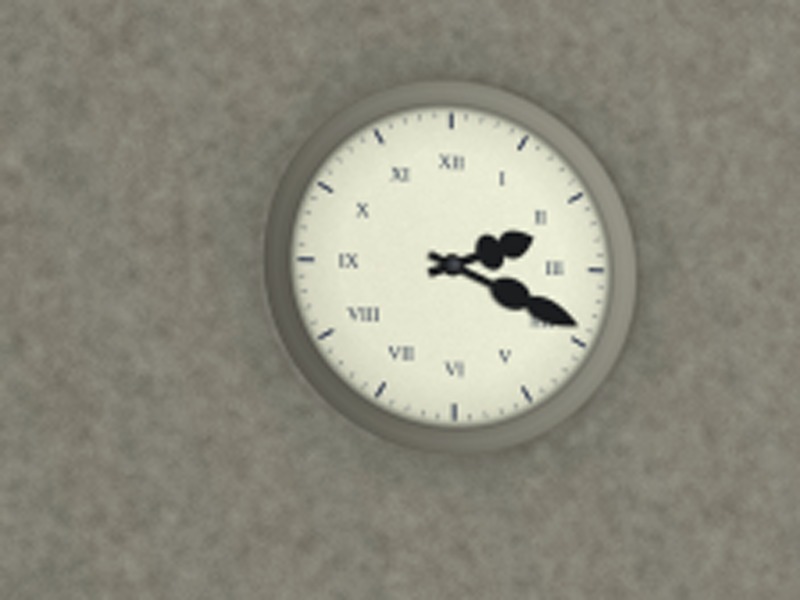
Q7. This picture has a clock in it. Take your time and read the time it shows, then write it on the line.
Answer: 2:19
